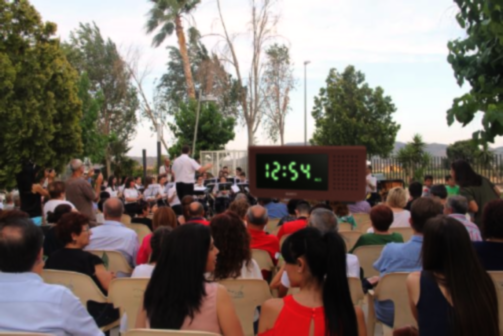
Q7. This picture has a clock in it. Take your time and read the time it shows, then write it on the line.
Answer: 12:54
